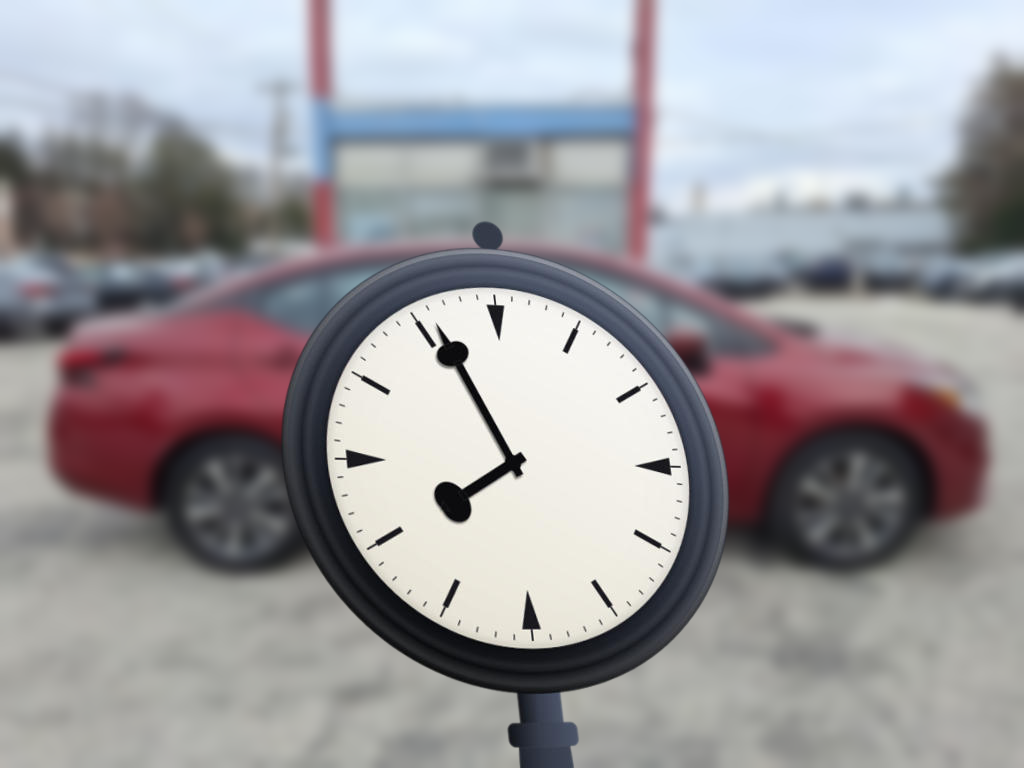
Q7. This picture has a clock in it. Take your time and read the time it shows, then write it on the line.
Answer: 7:56
